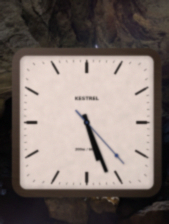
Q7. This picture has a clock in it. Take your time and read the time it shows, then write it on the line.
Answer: 5:26:23
